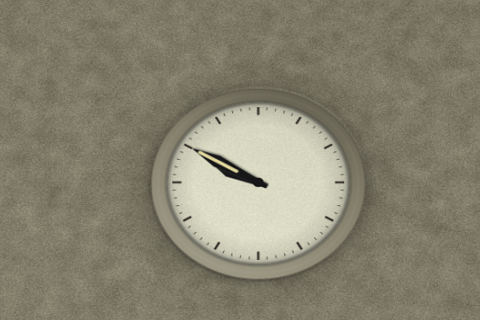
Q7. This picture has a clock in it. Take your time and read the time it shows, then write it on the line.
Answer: 9:50
